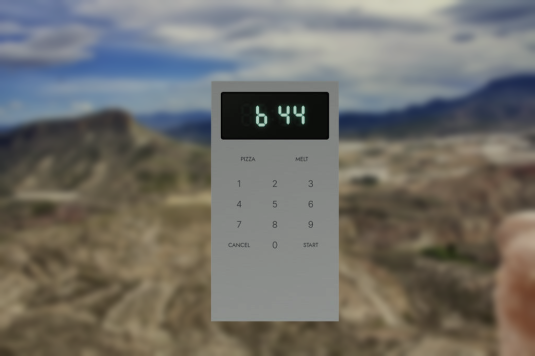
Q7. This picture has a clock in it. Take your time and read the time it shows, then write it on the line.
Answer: 6:44
